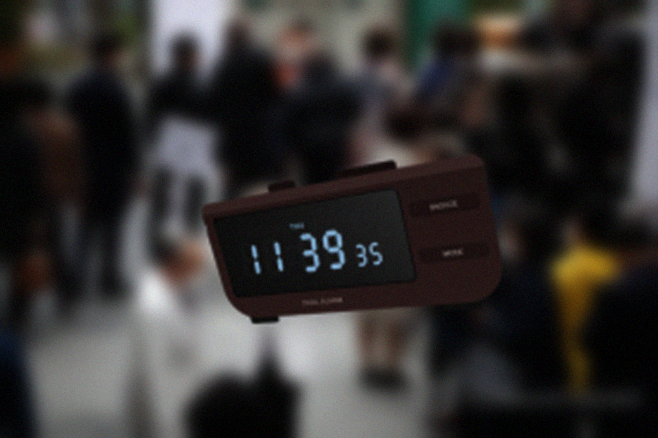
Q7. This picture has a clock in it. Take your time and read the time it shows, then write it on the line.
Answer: 11:39:35
